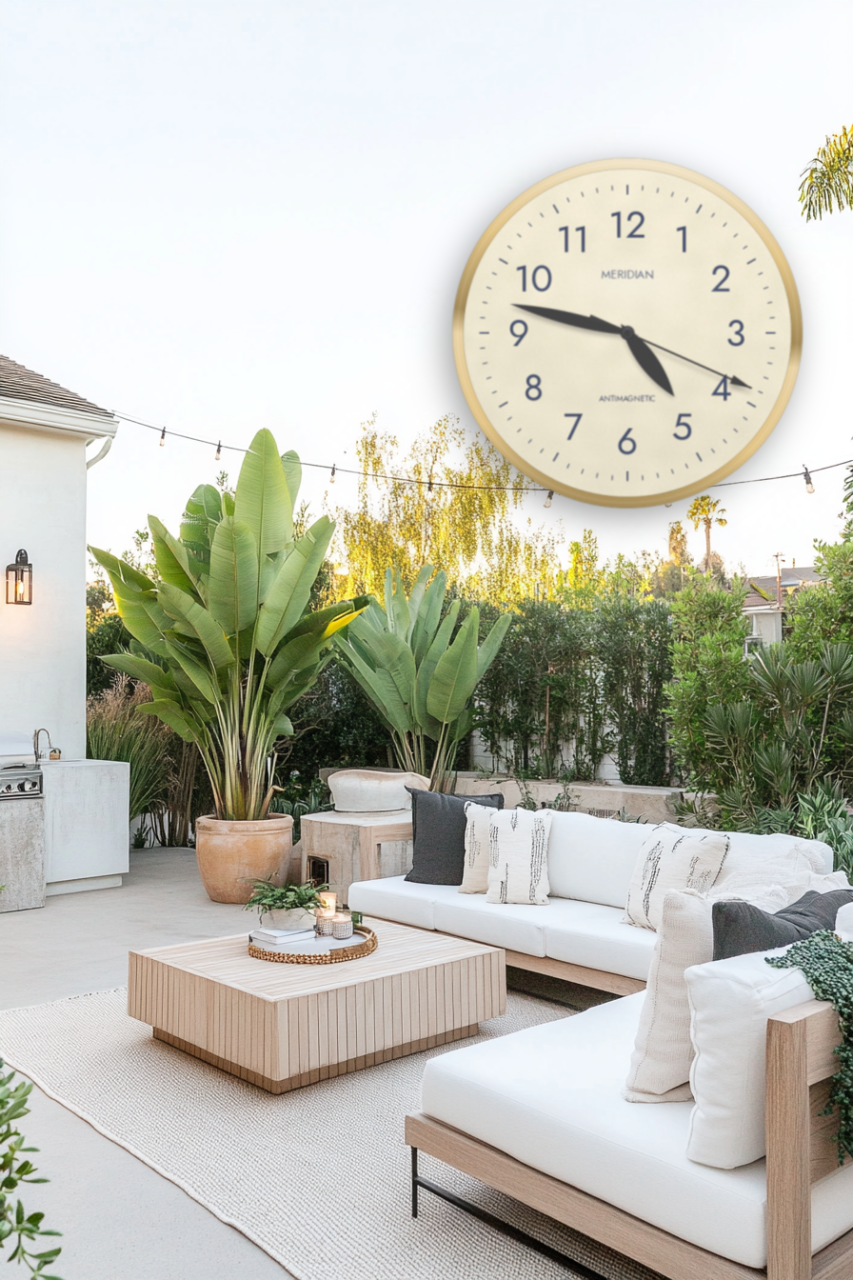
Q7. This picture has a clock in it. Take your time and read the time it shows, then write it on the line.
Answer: 4:47:19
